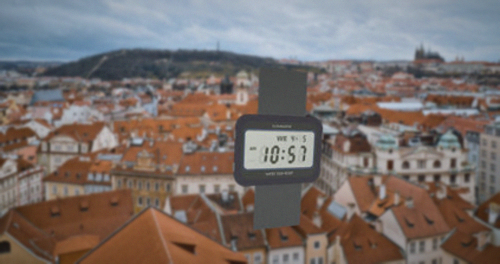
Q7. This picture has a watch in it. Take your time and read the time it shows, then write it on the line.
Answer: 10:57
